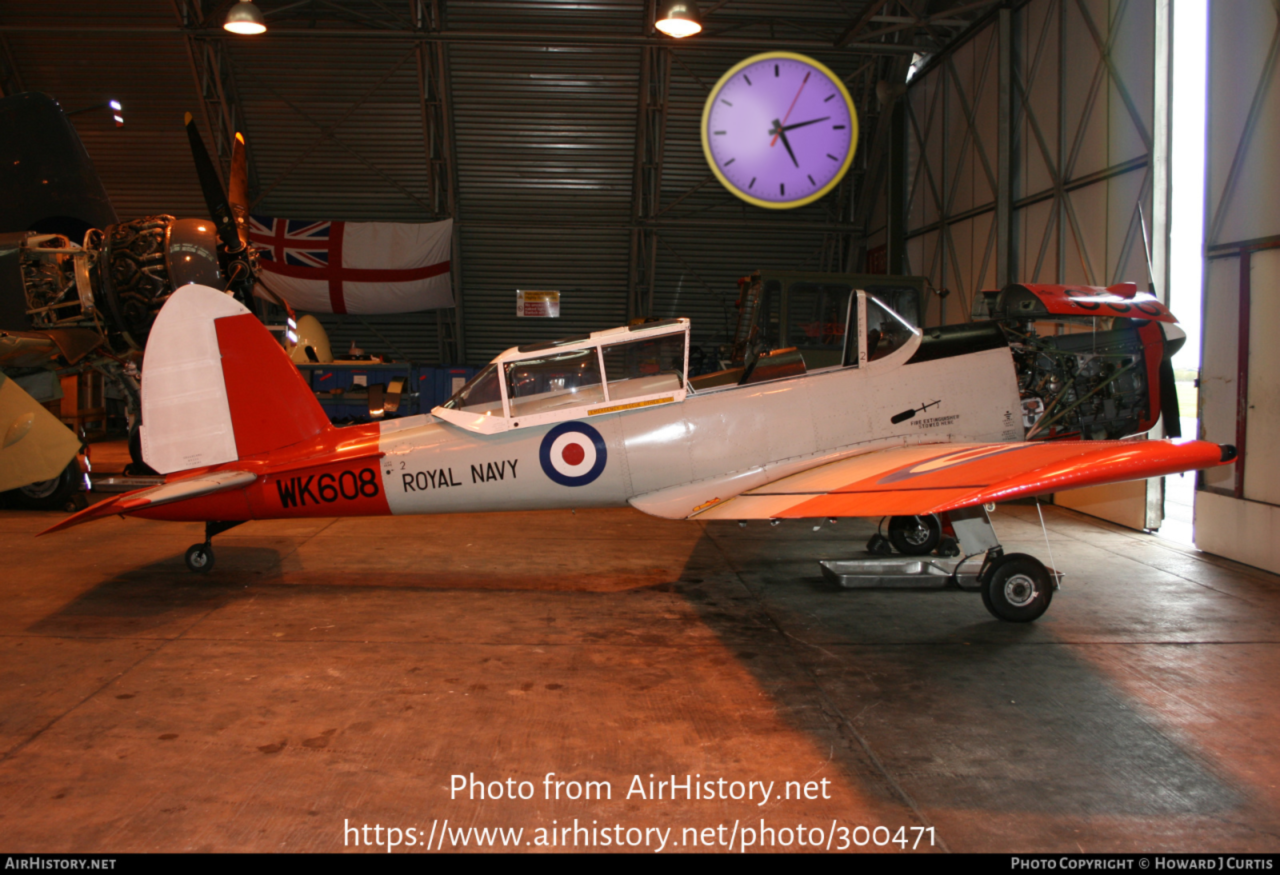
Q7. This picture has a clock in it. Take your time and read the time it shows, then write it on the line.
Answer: 5:13:05
